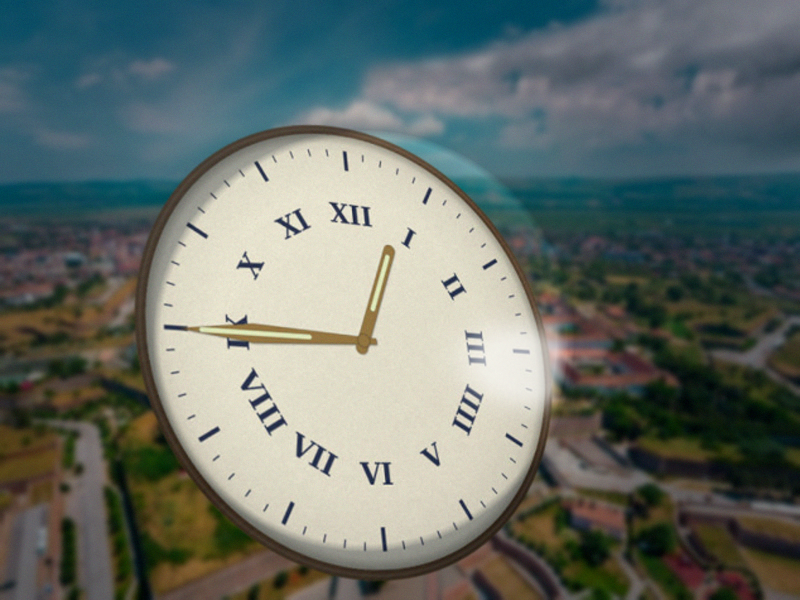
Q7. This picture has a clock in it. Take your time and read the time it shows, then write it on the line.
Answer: 12:45
